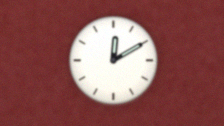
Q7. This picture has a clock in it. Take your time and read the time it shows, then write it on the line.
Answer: 12:10
